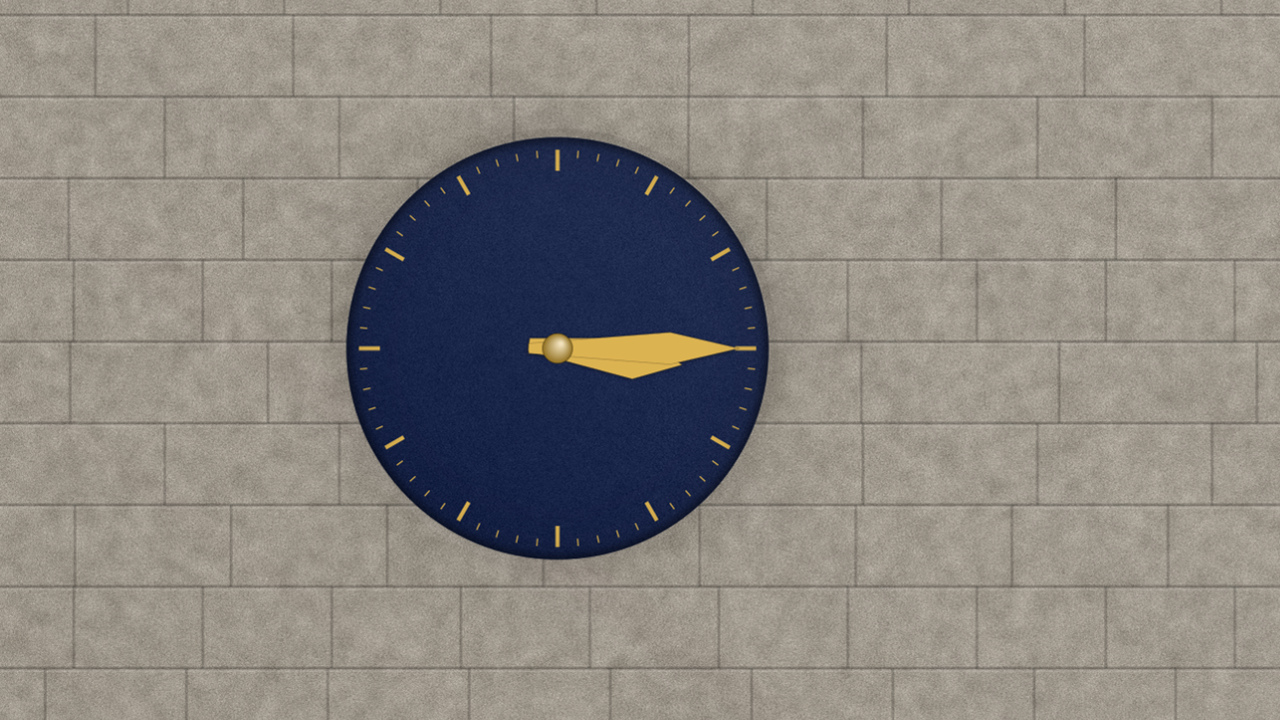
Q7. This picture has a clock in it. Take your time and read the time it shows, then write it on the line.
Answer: 3:15
